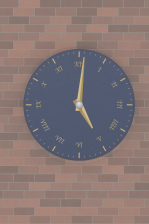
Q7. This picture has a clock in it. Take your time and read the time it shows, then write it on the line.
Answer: 5:01
